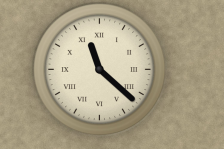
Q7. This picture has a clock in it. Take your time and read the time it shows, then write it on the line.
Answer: 11:22
